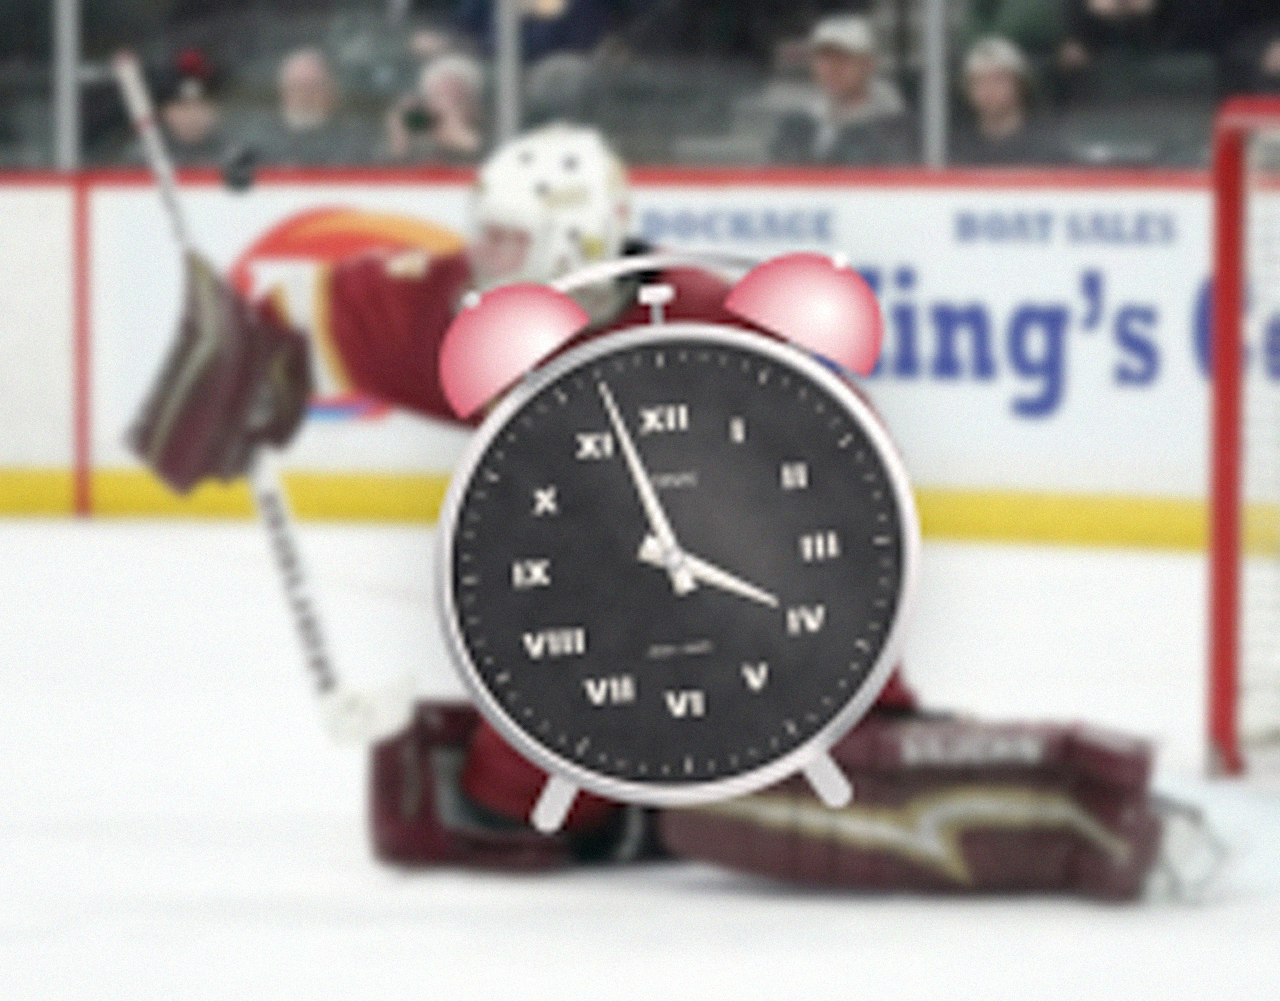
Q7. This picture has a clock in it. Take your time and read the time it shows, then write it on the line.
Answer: 3:57
